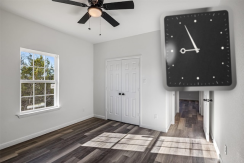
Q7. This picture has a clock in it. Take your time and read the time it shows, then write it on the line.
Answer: 8:56
